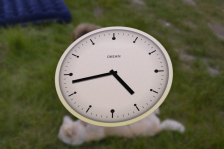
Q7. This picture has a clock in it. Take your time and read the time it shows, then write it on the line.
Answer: 4:43
